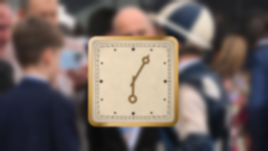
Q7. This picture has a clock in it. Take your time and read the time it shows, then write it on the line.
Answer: 6:05
